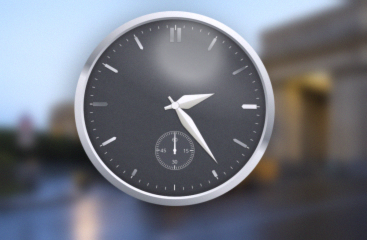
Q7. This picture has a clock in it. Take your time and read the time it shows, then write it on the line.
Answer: 2:24
